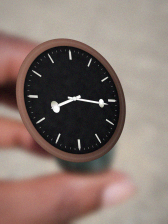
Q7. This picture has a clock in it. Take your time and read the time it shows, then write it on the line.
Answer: 8:16
